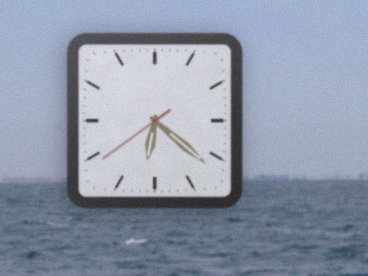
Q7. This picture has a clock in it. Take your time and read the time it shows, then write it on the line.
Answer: 6:21:39
